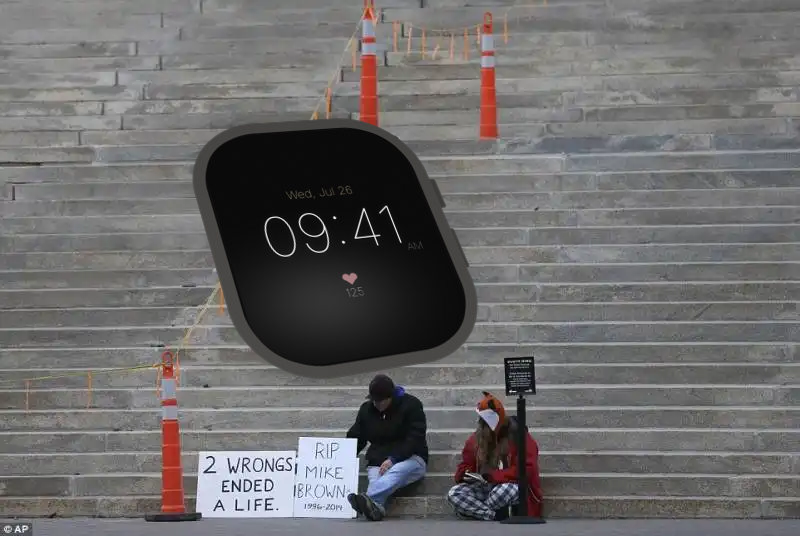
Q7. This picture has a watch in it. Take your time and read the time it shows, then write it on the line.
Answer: 9:41
